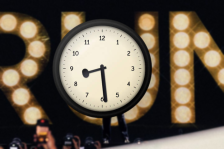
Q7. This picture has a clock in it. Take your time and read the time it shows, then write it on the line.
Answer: 8:29
